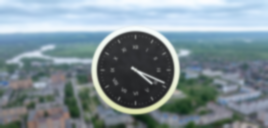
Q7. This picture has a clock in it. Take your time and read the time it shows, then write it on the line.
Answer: 4:19
